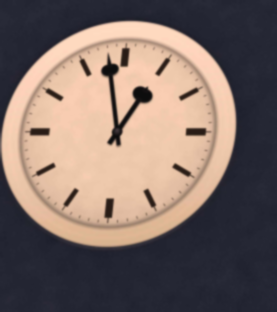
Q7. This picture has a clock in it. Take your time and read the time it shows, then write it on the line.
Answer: 12:58
